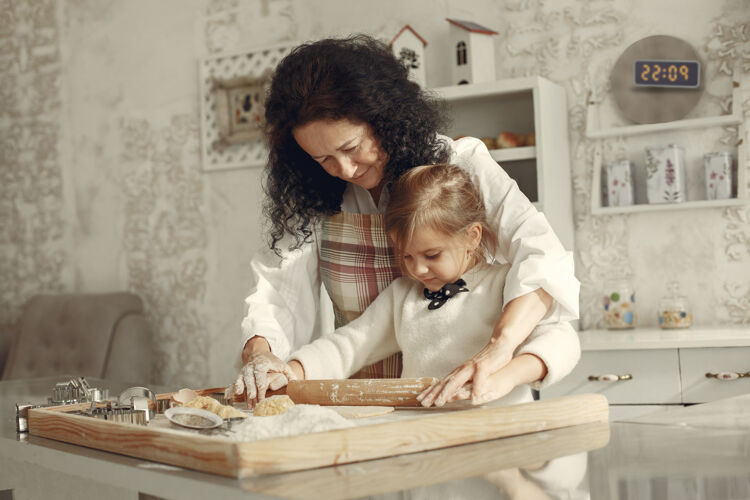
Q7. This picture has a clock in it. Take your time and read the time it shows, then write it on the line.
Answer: 22:09
